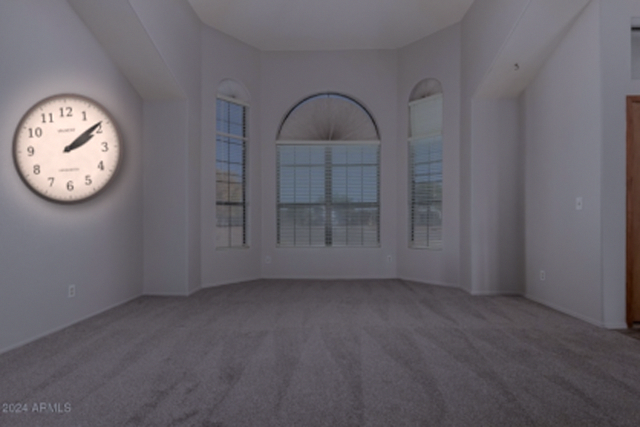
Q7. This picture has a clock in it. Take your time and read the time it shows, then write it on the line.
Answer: 2:09
